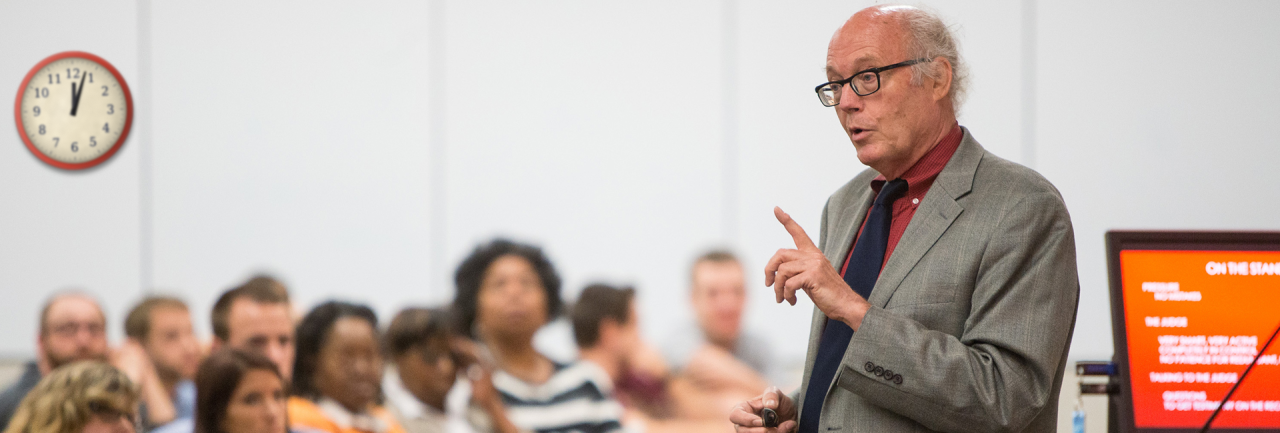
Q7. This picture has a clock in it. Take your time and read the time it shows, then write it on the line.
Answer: 12:03
